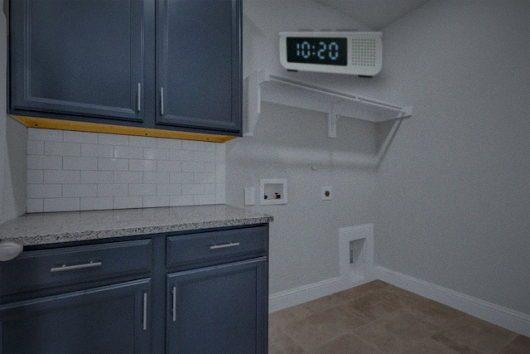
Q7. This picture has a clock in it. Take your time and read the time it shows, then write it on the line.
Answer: 10:20
